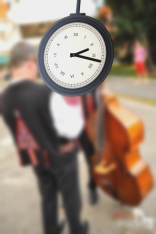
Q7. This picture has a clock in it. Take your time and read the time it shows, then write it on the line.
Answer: 2:17
